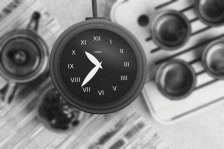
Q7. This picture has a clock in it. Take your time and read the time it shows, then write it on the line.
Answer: 10:37
